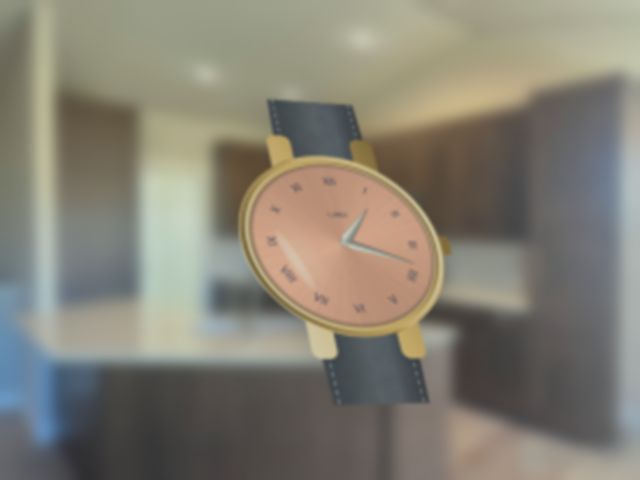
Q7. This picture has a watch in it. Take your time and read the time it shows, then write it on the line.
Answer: 1:18
